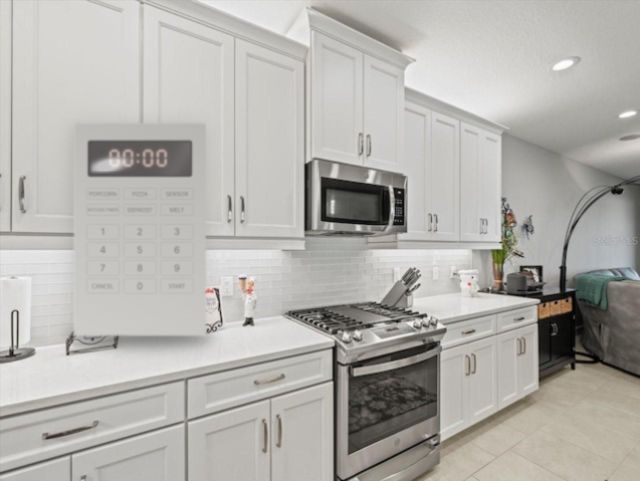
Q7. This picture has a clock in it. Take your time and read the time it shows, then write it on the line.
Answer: 0:00
